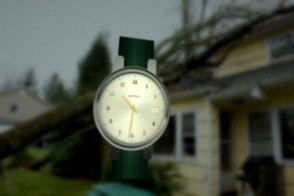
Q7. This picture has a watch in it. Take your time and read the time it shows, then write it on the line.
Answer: 10:31
